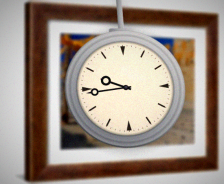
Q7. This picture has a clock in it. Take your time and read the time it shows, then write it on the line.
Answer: 9:44
